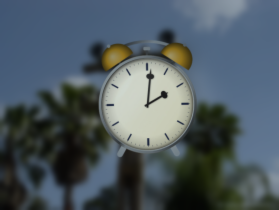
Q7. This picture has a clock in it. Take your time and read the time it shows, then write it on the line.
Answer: 2:01
